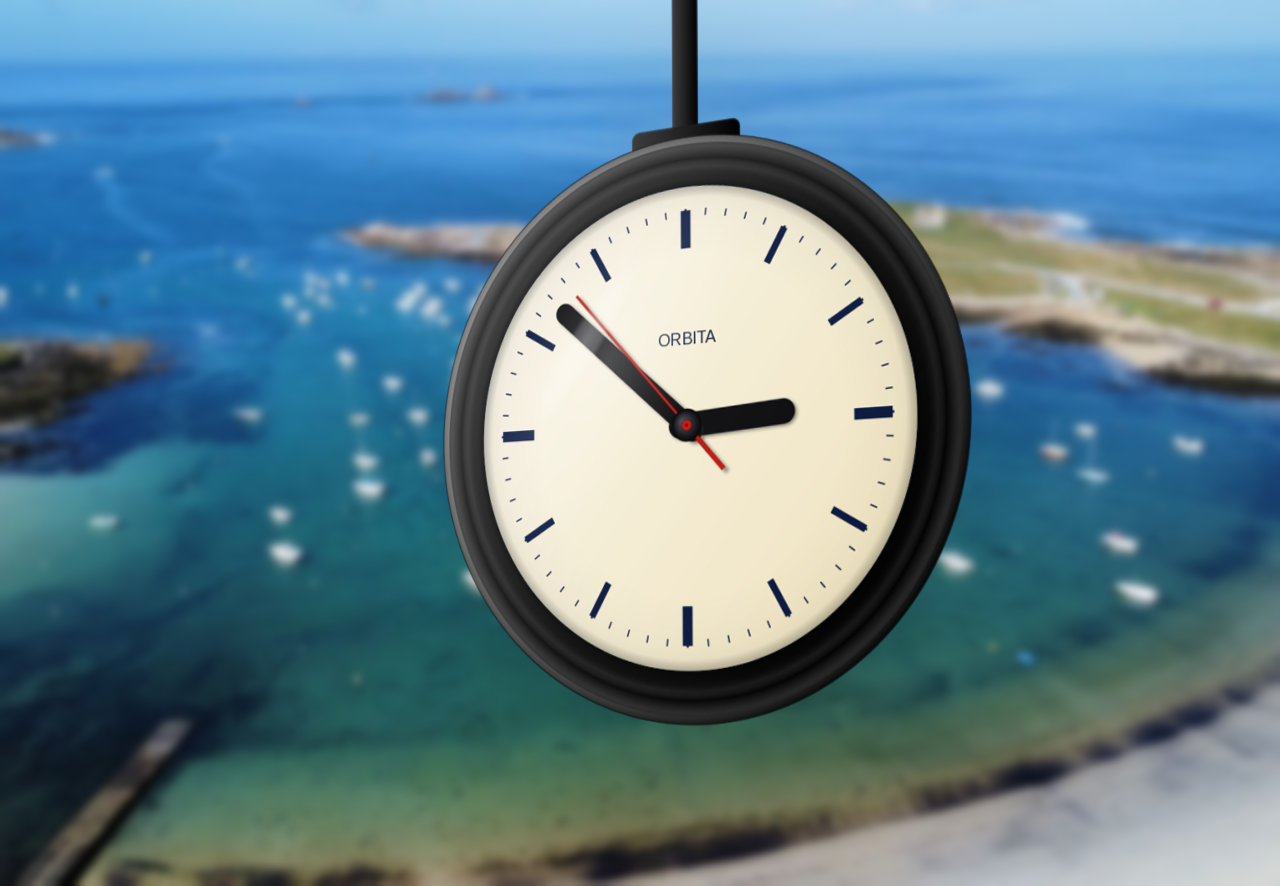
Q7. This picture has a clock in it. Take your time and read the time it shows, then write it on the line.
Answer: 2:51:53
